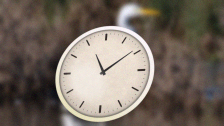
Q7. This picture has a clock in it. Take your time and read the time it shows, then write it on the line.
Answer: 11:09
